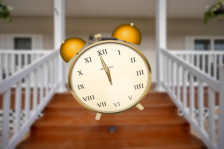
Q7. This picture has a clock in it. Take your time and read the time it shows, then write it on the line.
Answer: 11:59
